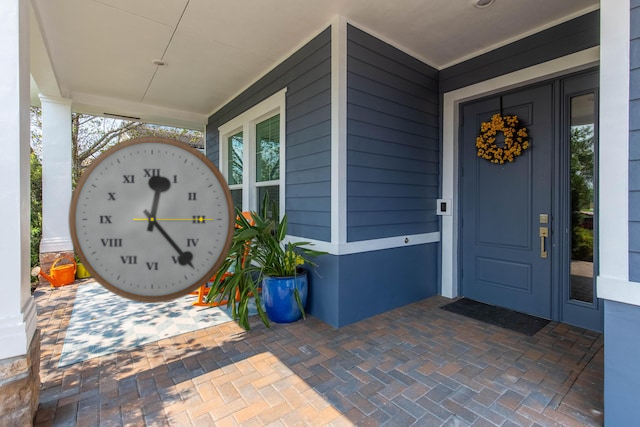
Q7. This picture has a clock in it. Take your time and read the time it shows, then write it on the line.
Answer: 12:23:15
